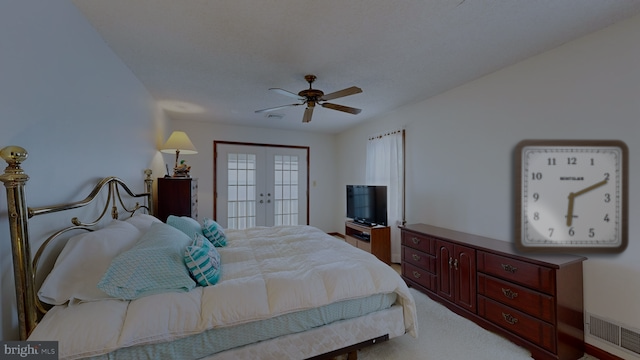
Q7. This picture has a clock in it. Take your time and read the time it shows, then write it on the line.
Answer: 6:11
